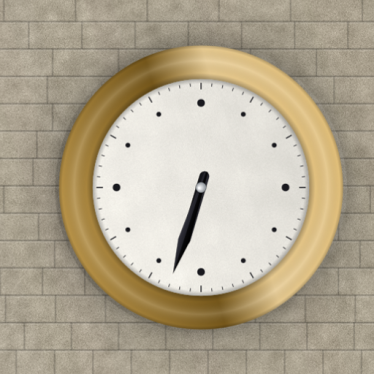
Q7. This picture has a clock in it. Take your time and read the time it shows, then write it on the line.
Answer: 6:33
